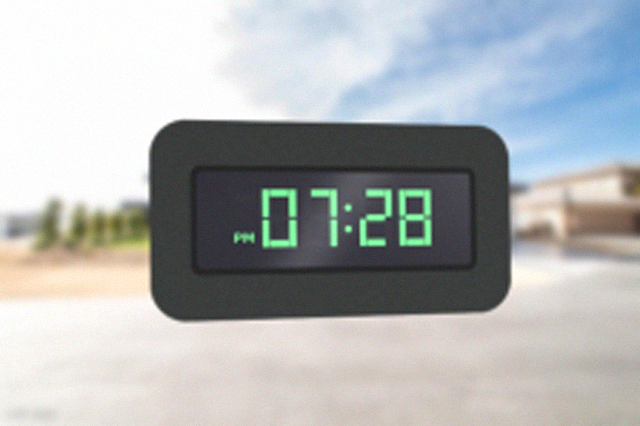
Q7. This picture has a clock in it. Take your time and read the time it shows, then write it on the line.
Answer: 7:28
